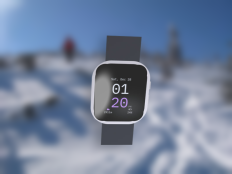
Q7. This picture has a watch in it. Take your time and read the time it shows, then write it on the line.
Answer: 1:20
